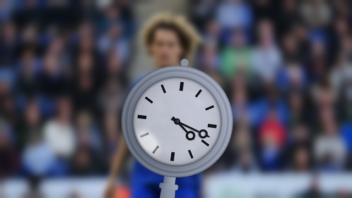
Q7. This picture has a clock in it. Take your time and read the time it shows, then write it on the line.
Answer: 4:18
